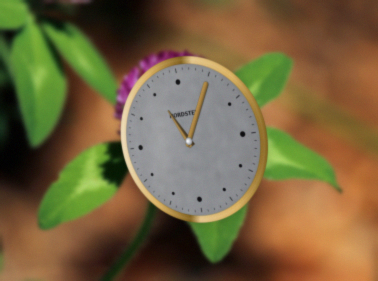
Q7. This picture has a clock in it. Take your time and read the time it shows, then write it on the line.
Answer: 11:05
